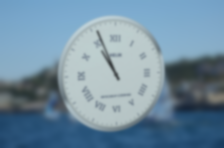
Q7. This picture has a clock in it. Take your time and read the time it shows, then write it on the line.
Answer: 10:56
